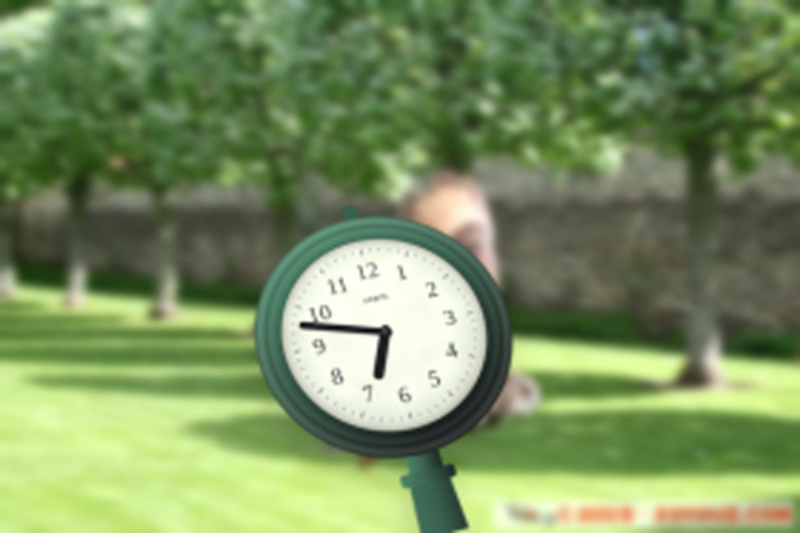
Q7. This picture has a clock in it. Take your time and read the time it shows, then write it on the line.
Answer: 6:48
